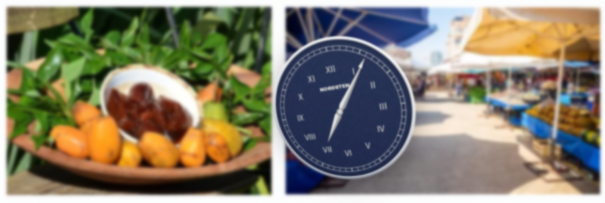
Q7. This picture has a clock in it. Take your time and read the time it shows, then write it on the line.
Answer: 7:06:06
